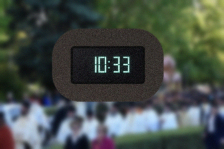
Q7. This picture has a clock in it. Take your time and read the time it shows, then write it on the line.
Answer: 10:33
